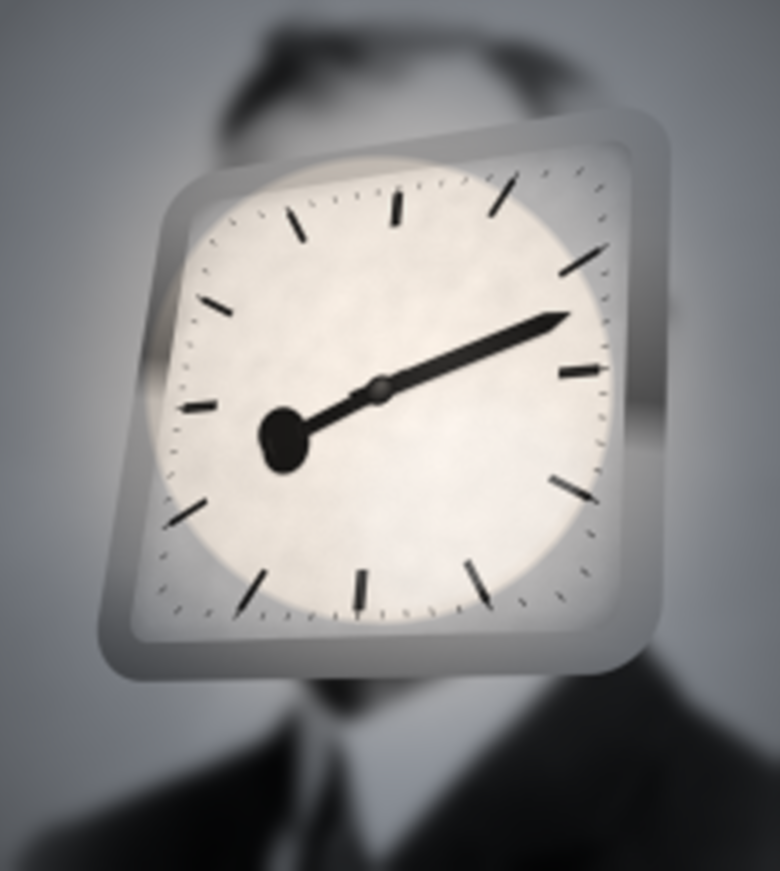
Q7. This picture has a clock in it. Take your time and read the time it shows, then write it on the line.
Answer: 8:12
